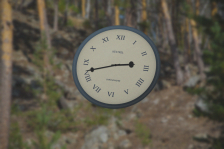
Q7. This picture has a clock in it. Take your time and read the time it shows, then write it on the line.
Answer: 2:42
